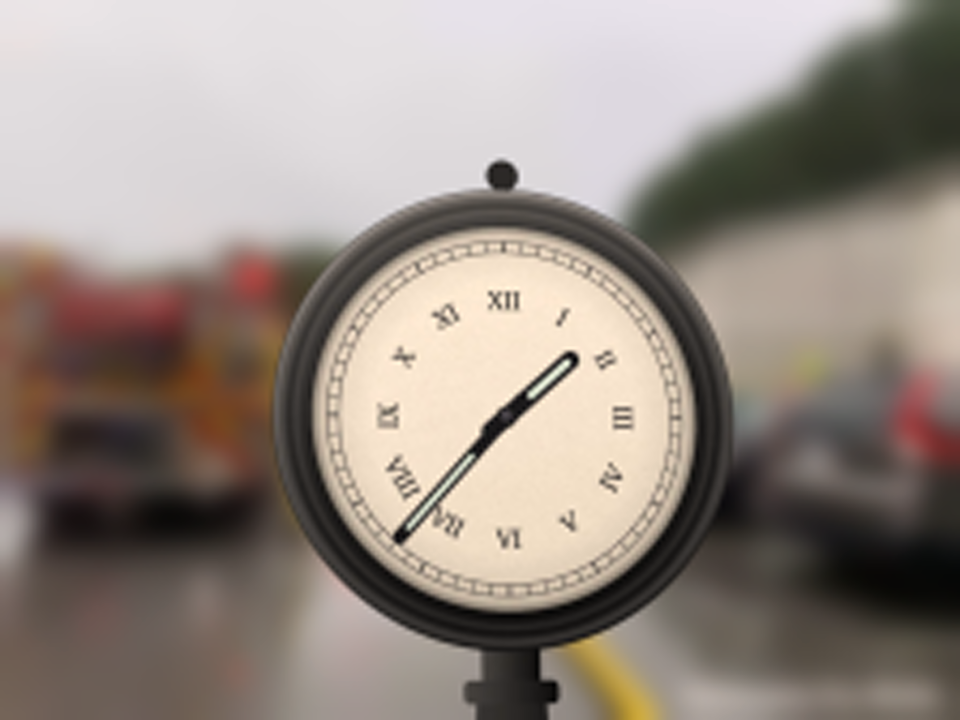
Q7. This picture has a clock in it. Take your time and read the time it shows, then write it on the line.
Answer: 1:37
